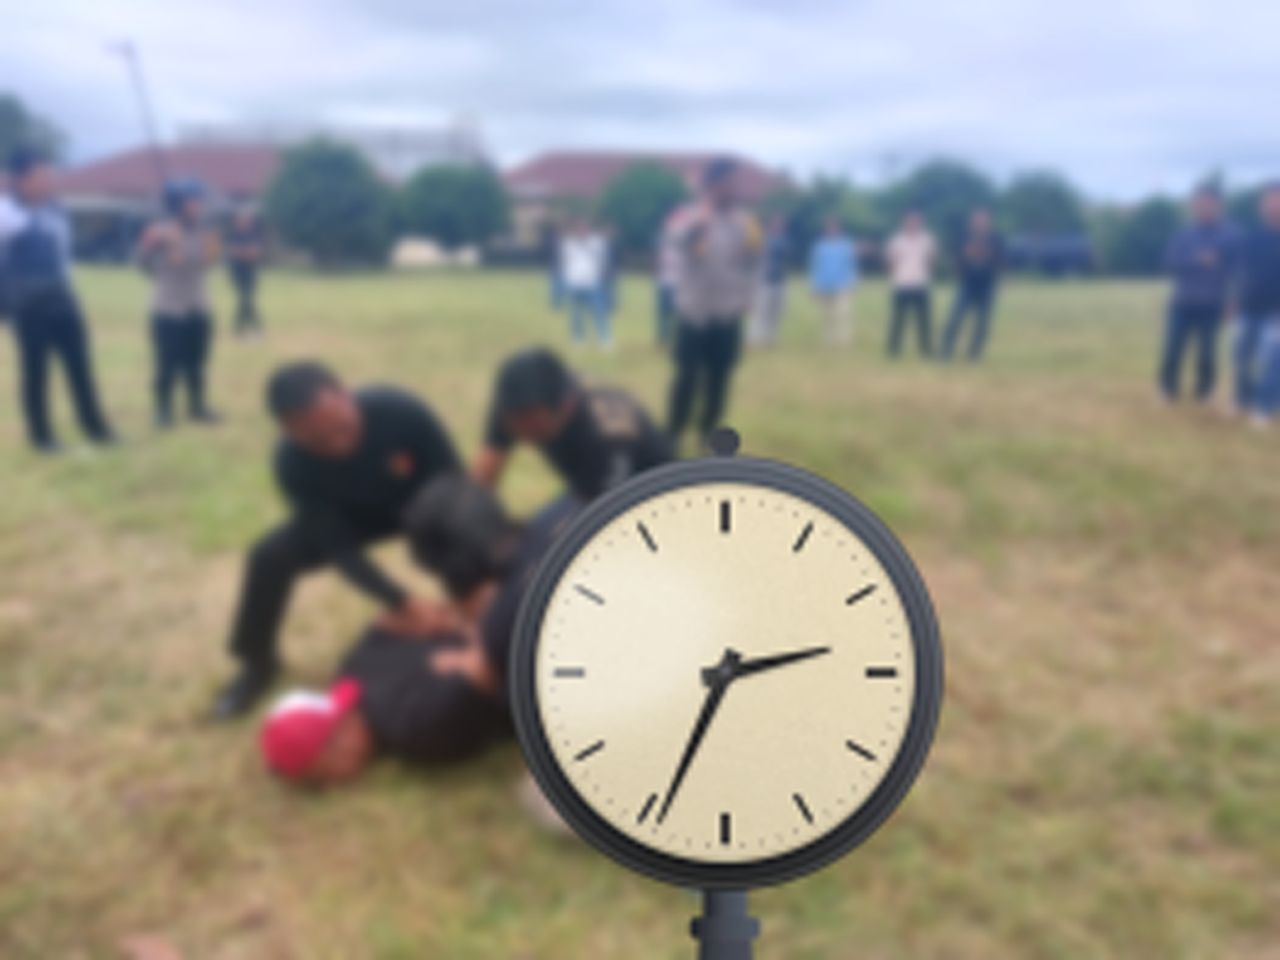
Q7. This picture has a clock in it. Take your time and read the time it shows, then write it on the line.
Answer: 2:34
